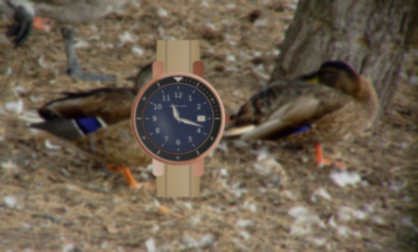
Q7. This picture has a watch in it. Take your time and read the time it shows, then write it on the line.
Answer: 11:18
